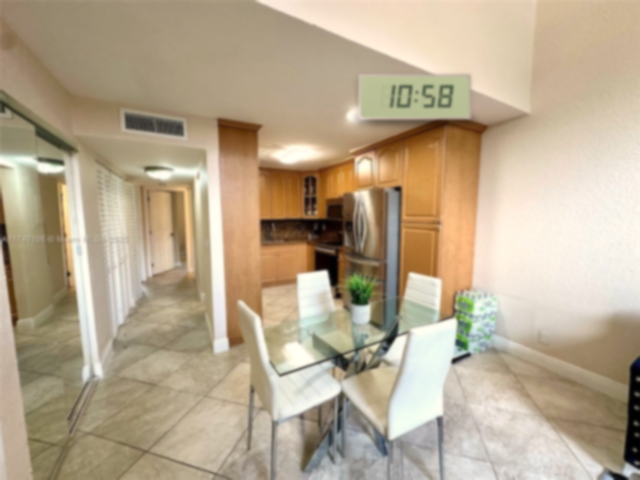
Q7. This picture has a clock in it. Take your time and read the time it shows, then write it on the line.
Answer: 10:58
